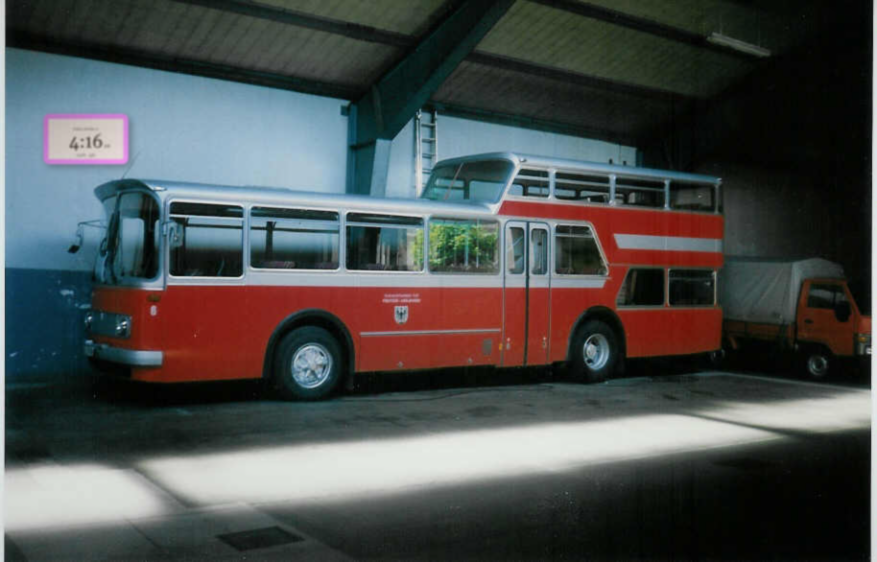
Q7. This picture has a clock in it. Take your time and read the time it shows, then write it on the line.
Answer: 4:16
